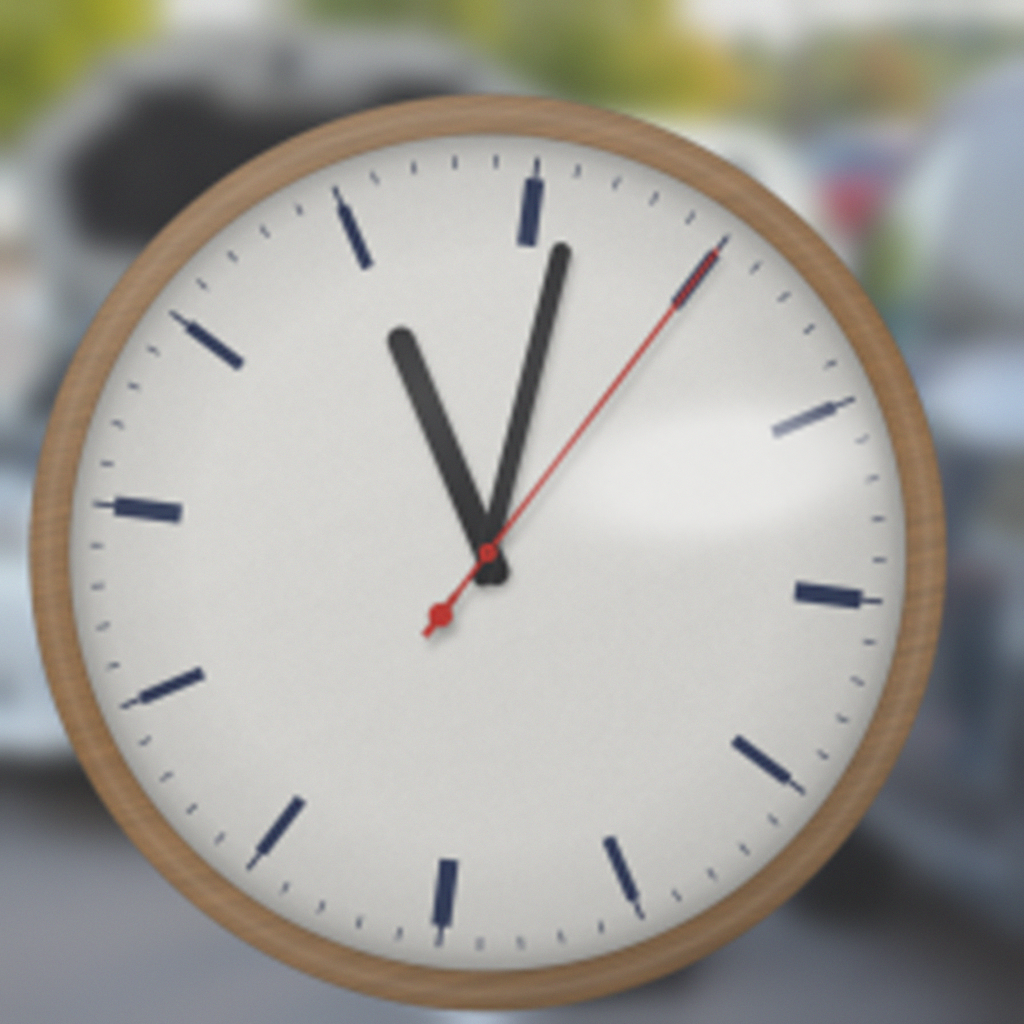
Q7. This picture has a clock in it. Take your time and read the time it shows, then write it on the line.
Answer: 11:01:05
